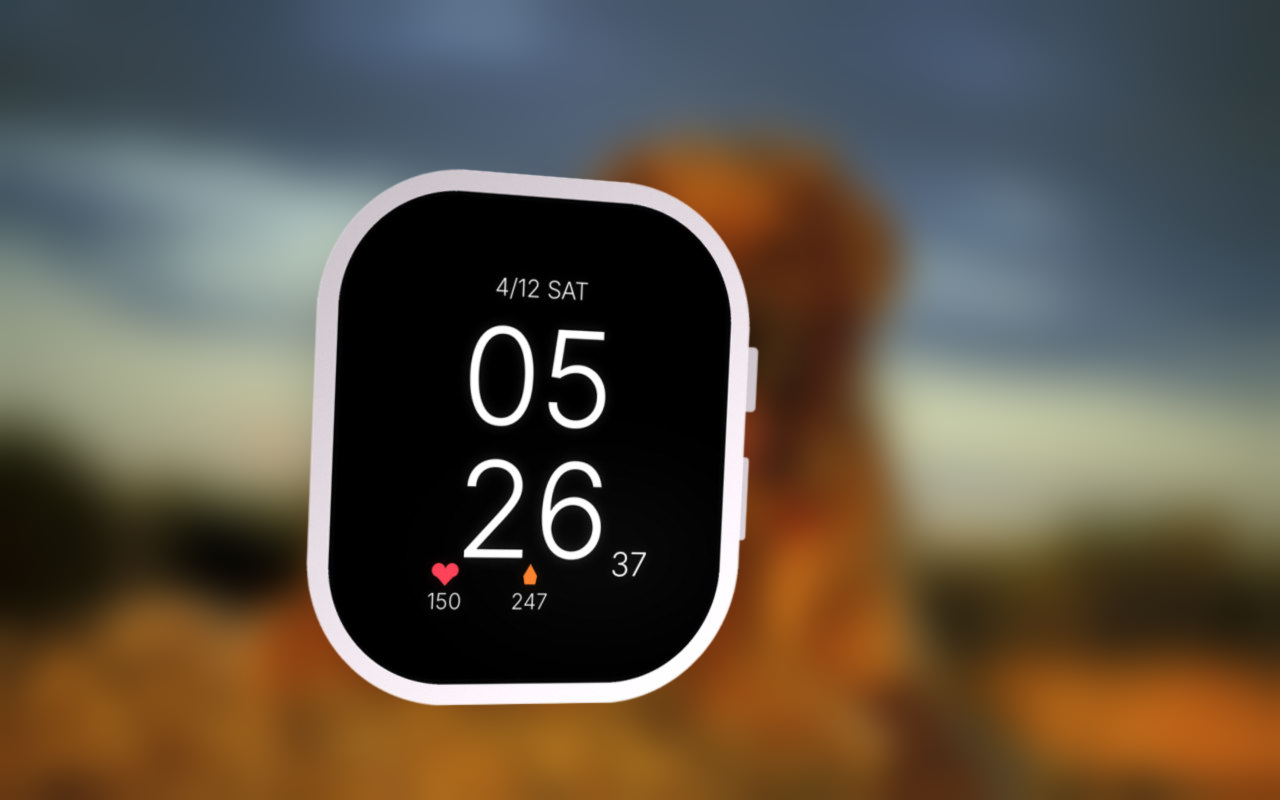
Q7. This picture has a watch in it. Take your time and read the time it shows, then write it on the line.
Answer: 5:26:37
